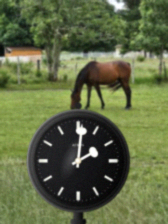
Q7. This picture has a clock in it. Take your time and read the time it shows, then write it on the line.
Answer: 2:01
